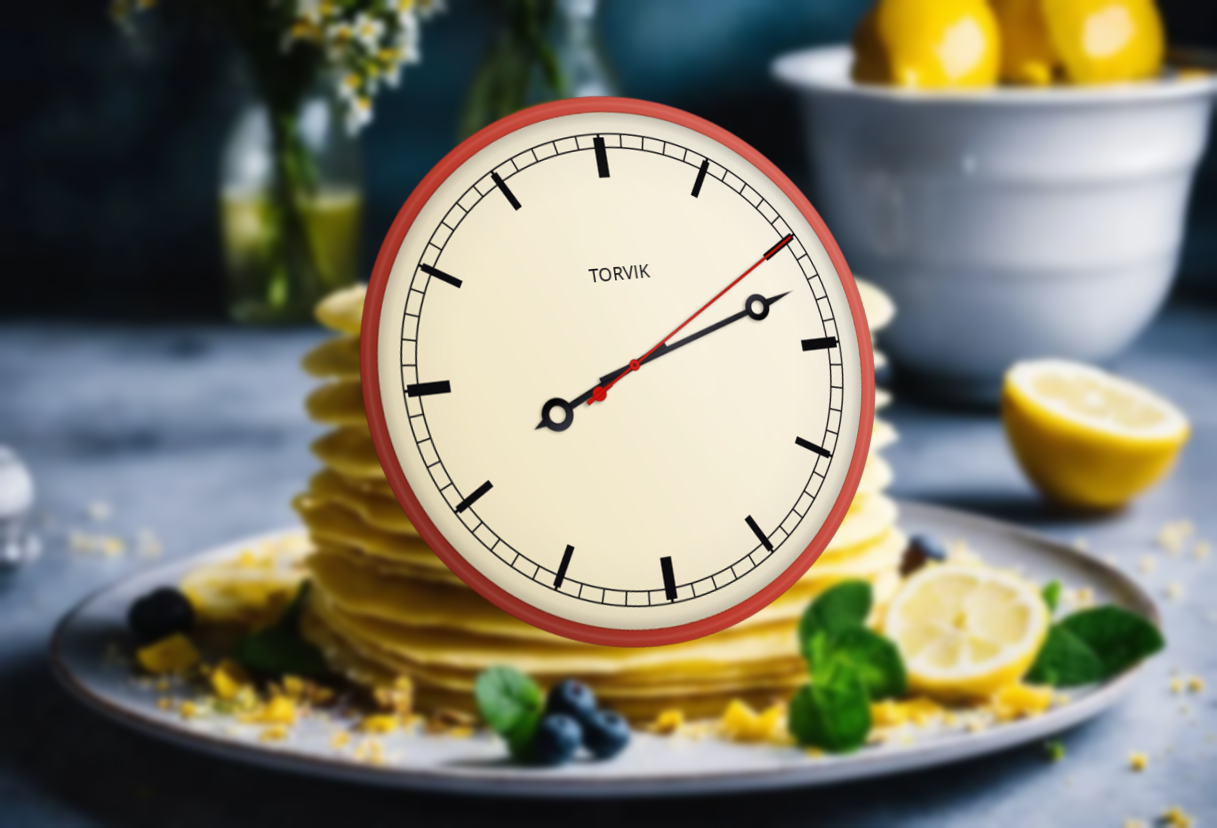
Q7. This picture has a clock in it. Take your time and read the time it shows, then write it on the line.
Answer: 8:12:10
